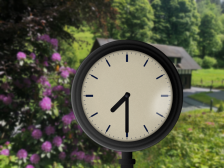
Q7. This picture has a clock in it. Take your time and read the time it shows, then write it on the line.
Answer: 7:30
